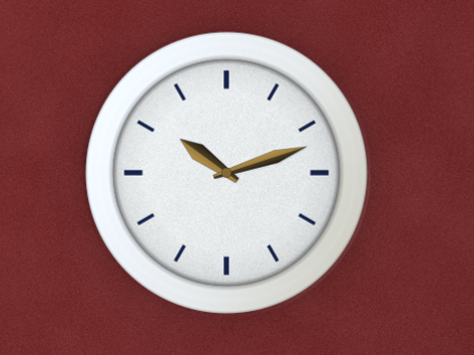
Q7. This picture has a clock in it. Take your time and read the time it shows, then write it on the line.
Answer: 10:12
